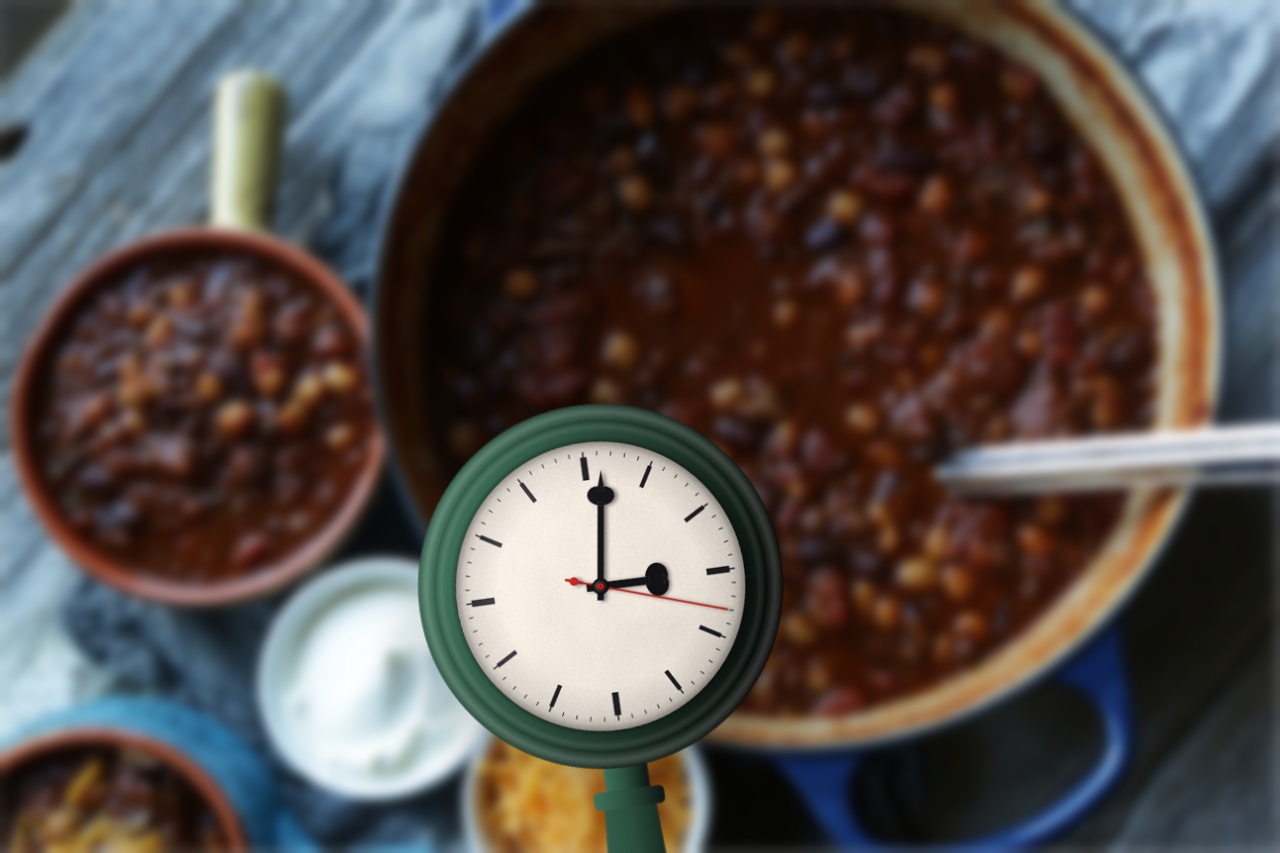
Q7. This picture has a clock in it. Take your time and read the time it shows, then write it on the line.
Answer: 3:01:18
